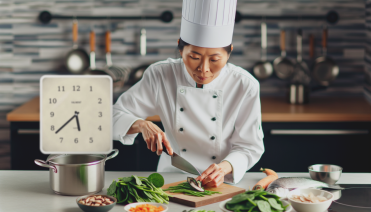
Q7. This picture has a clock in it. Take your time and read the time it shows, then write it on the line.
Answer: 5:38
